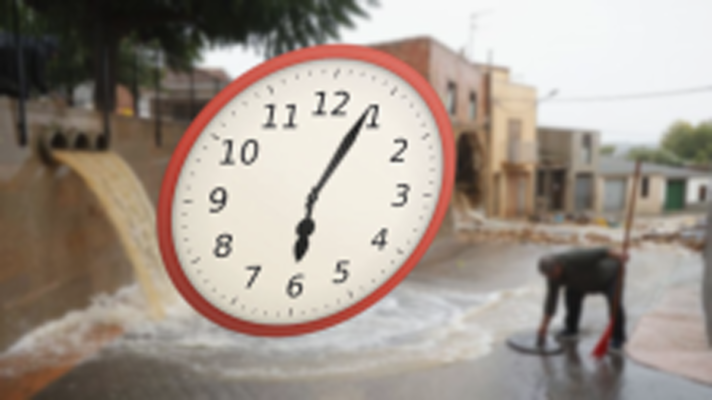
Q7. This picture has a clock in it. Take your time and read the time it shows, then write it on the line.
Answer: 6:04
